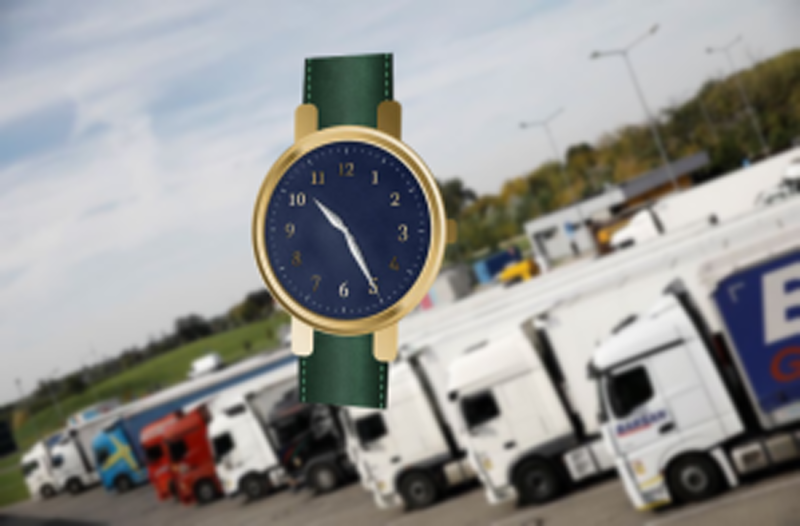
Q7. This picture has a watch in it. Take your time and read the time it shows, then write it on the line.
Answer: 10:25
